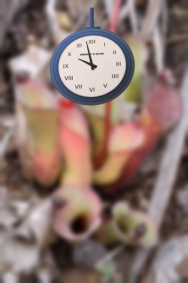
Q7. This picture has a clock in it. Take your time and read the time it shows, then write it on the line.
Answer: 9:58
